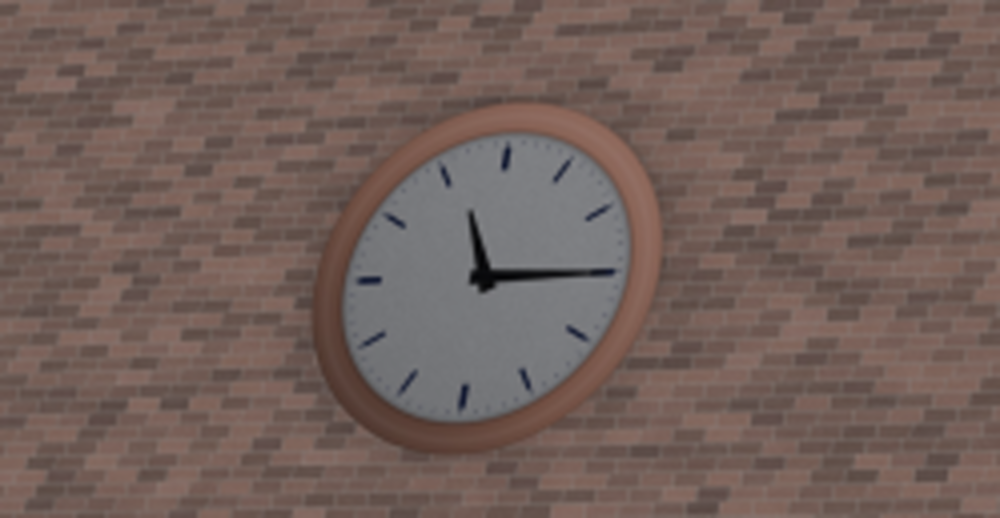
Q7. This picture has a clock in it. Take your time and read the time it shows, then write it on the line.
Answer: 11:15
